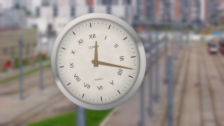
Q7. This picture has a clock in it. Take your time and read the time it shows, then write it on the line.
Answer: 12:18
